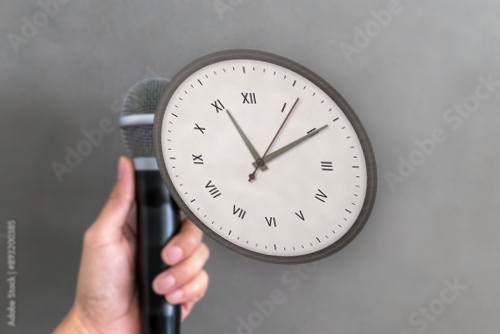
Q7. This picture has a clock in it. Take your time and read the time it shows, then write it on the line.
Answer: 11:10:06
